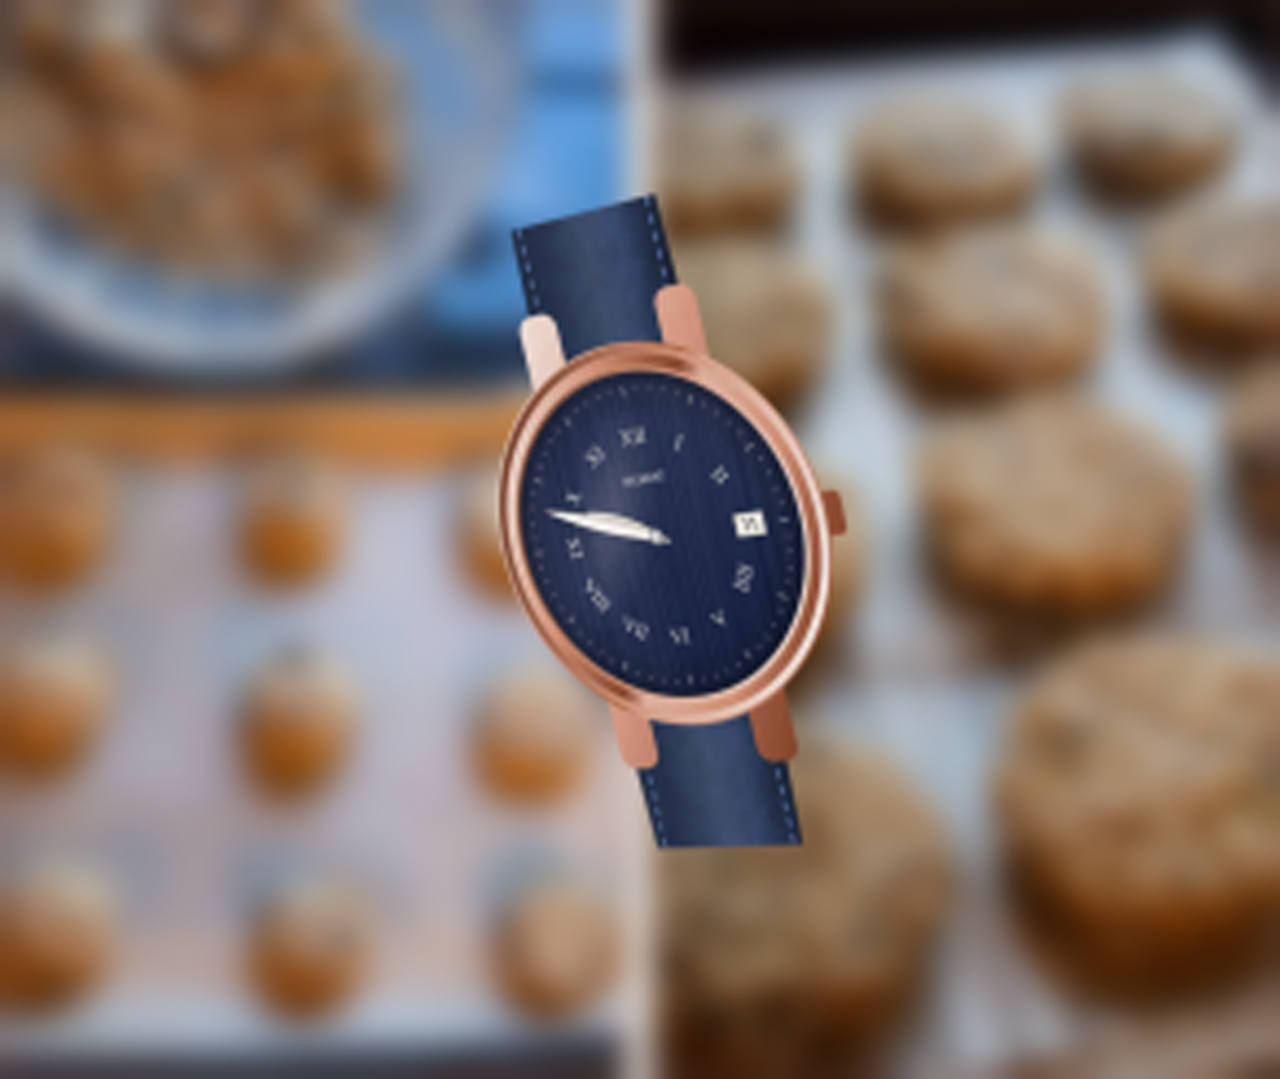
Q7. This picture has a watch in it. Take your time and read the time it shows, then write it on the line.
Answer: 9:48
